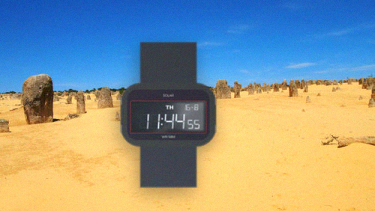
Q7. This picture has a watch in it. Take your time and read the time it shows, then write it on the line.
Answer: 11:44:55
